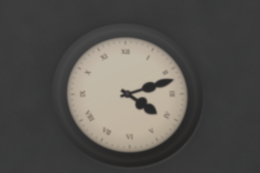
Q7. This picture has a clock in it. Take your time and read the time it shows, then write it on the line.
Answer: 4:12
